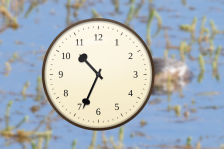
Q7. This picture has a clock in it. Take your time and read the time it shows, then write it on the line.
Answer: 10:34
